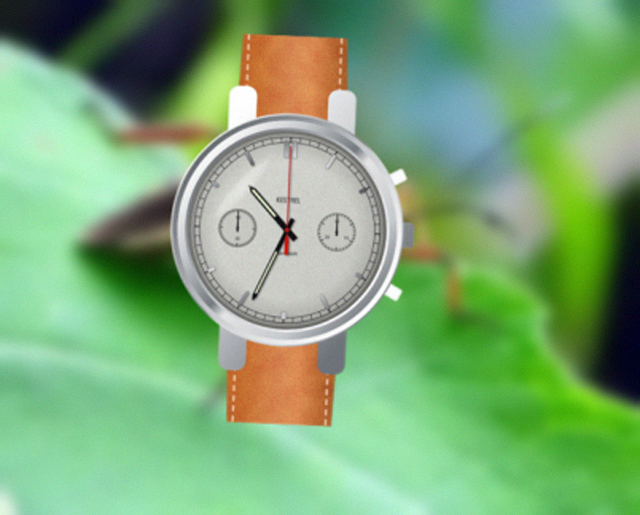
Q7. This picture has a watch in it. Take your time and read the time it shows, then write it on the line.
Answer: 10:34
